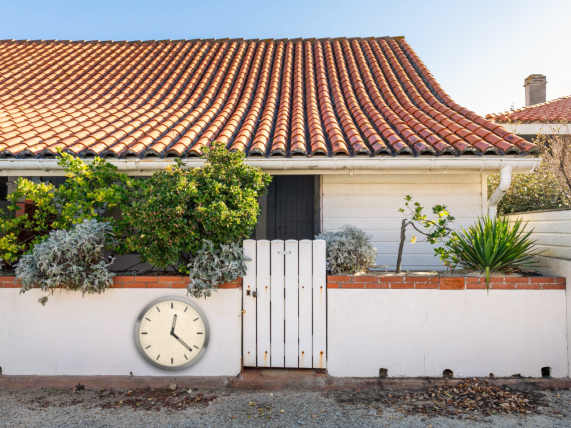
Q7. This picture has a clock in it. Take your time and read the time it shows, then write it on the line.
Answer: 12:22
